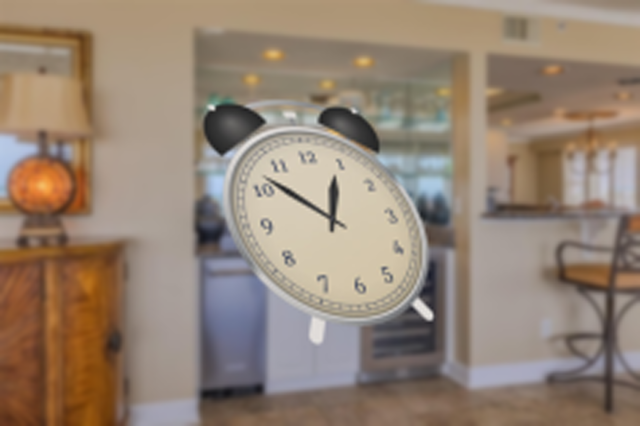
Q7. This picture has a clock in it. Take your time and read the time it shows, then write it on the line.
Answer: 12:52
